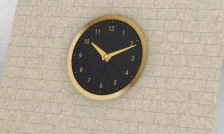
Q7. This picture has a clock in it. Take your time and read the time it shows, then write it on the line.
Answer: 10:11
